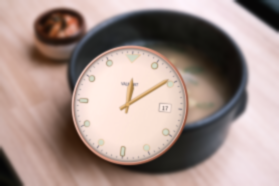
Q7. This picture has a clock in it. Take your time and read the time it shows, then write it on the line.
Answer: 12:09
